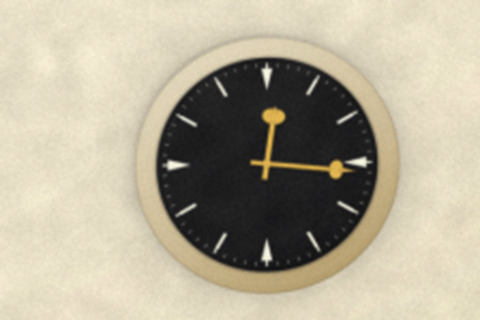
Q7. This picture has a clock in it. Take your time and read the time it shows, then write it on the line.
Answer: 12:16
